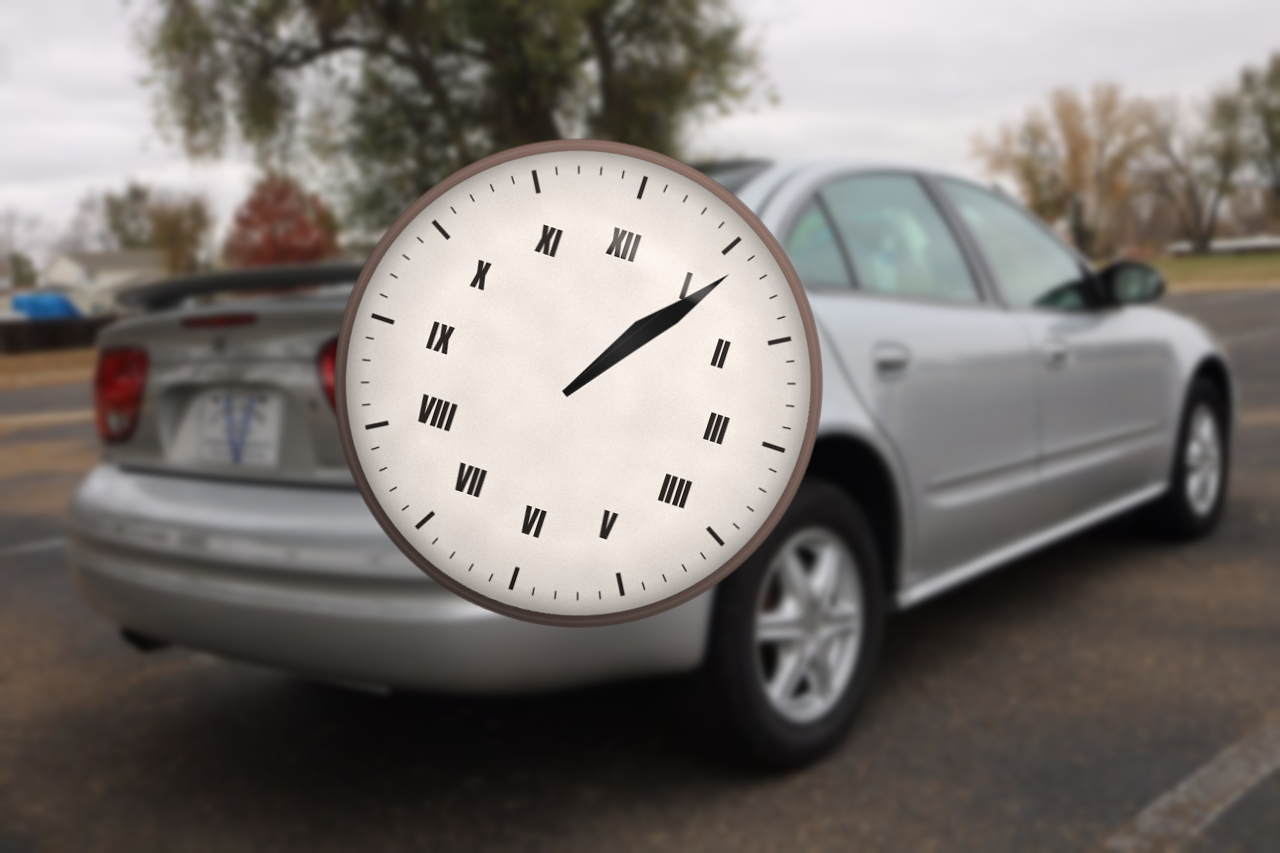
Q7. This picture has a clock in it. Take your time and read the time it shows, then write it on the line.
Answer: 1:06
